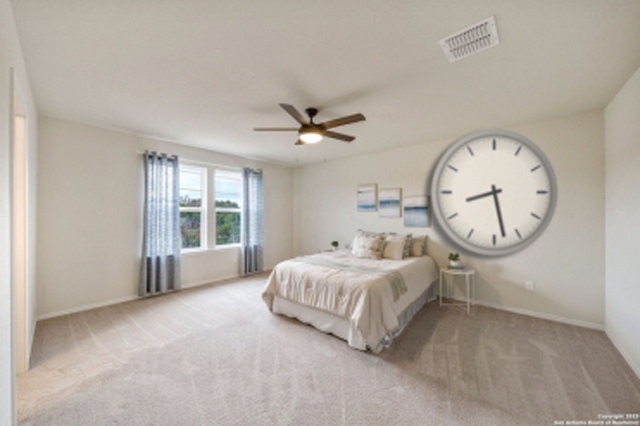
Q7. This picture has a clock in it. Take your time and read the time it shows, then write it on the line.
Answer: 8:28
